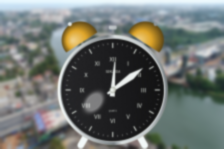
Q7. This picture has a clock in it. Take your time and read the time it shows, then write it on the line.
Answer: 12:09
